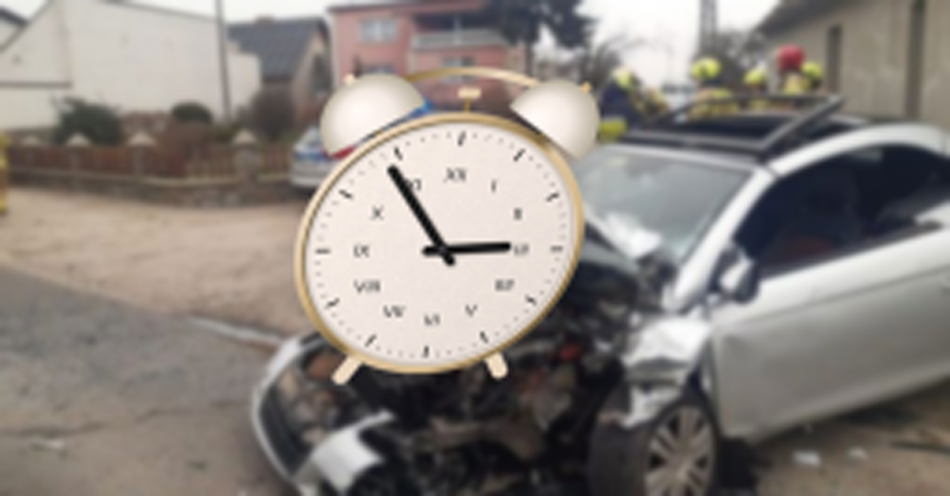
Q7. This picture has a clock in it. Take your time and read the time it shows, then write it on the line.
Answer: 2:54
